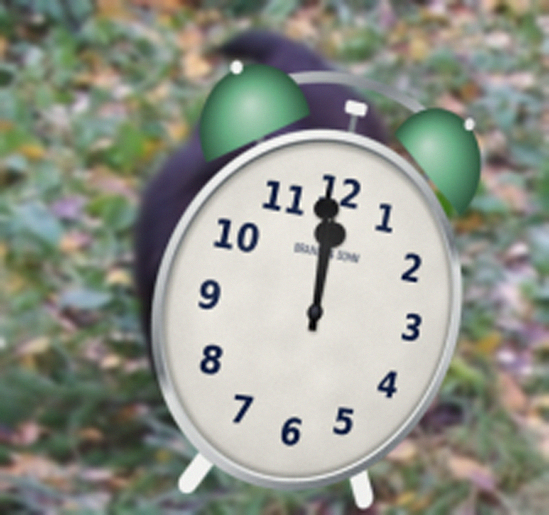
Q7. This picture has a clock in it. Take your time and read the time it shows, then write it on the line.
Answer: 11:59
